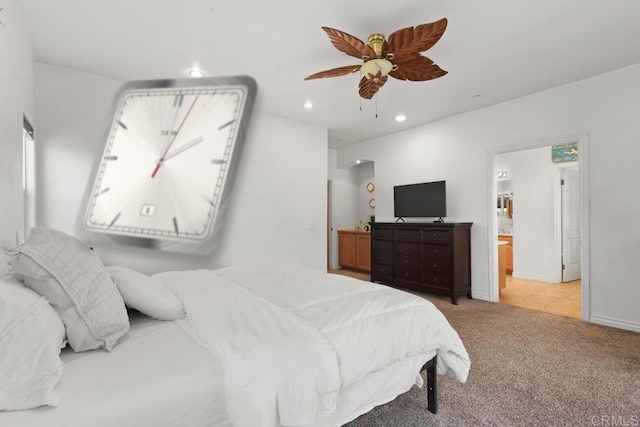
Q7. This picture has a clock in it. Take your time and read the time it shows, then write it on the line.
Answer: 2:00:03
